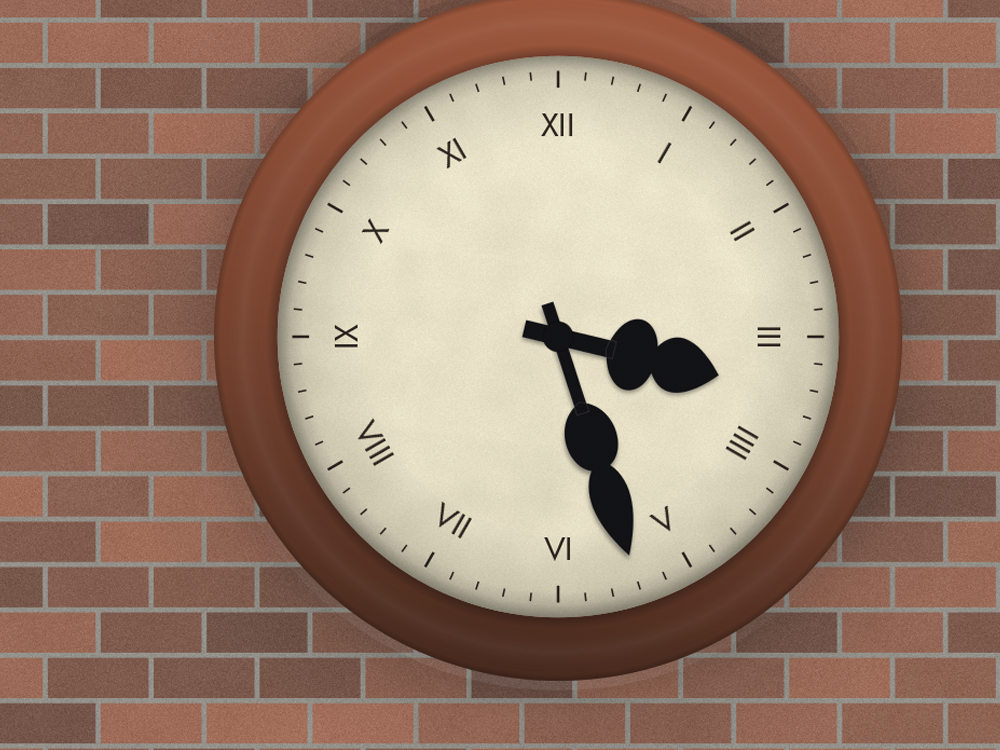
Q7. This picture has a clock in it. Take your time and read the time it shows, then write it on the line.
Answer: 3:27
